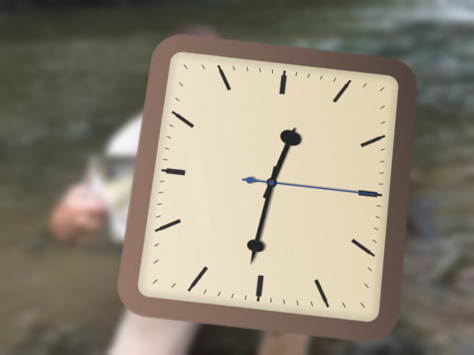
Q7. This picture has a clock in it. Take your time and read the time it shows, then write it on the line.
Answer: 12:31:15
